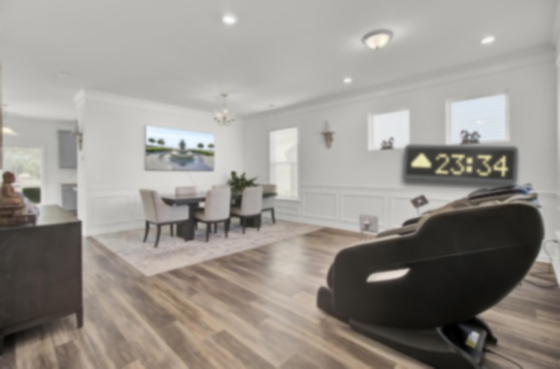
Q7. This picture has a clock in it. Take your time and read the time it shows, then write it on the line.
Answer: 23:34
